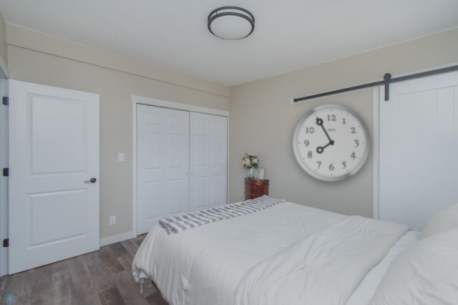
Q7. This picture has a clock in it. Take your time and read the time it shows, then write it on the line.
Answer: 7:55
